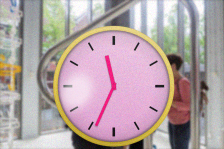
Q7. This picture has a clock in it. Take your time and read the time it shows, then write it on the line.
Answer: 11:34
